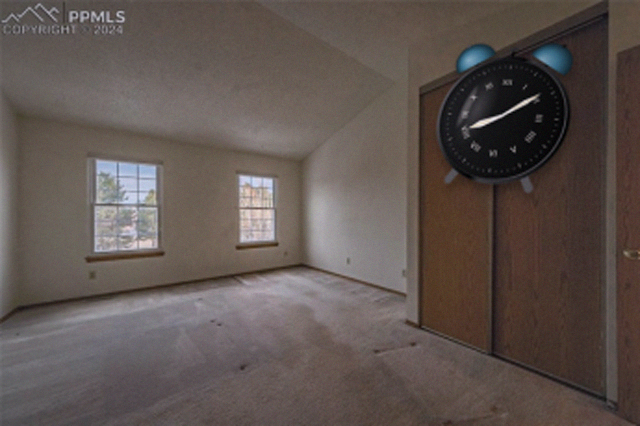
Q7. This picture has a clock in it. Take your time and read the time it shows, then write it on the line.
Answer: 8:09
